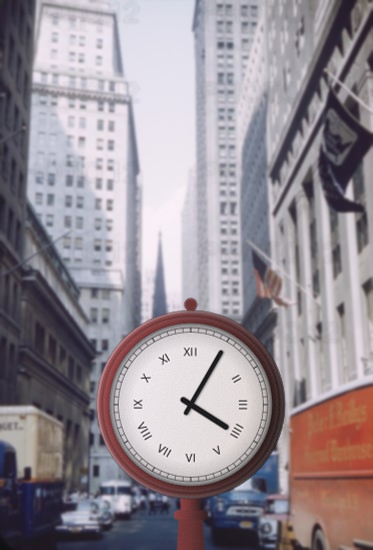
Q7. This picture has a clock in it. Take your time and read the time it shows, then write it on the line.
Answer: 4:05
